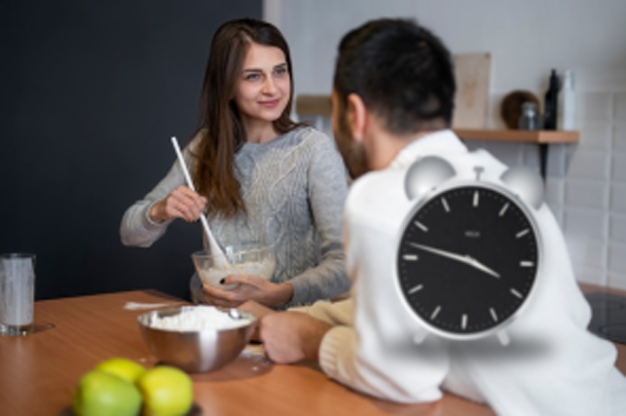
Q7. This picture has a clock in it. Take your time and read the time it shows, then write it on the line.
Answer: 3:47
